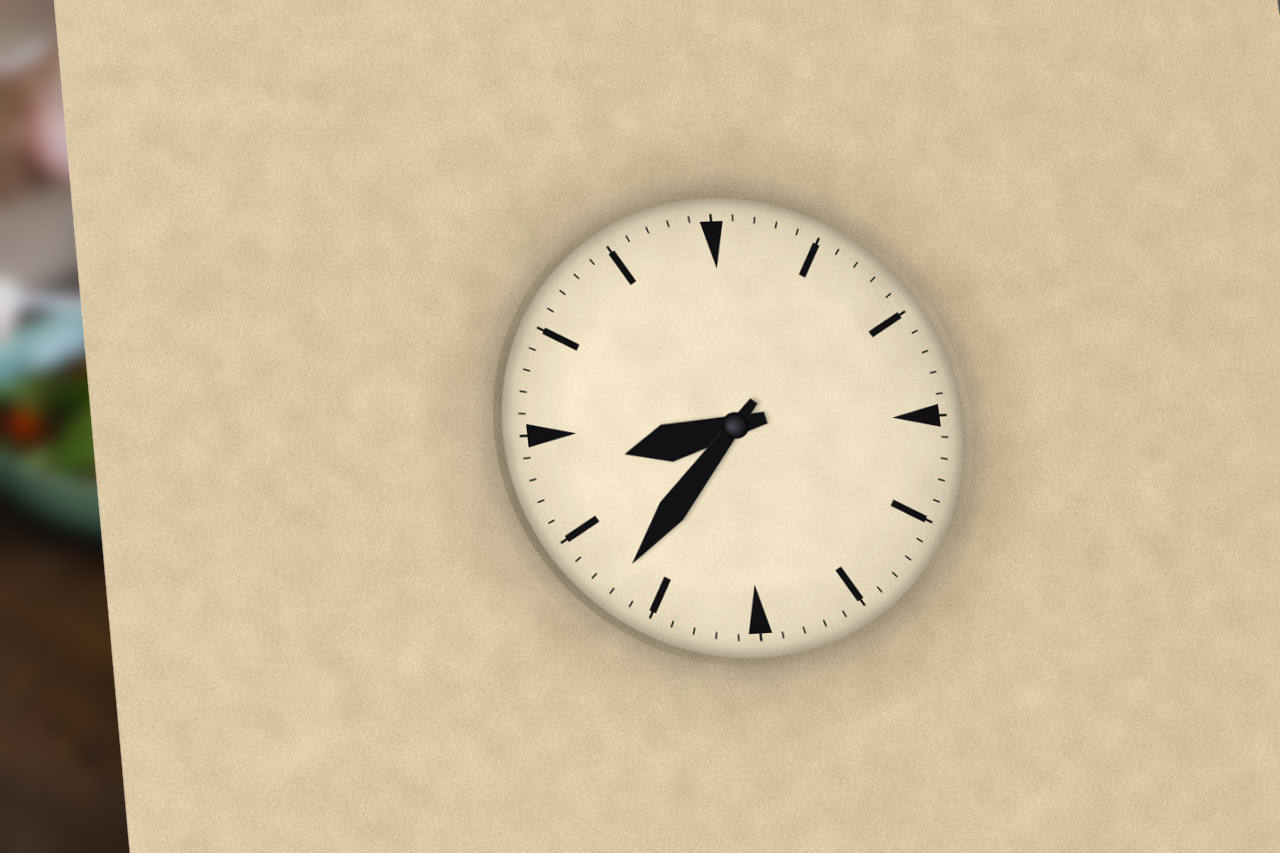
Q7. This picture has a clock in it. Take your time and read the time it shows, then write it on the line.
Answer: 8:37
